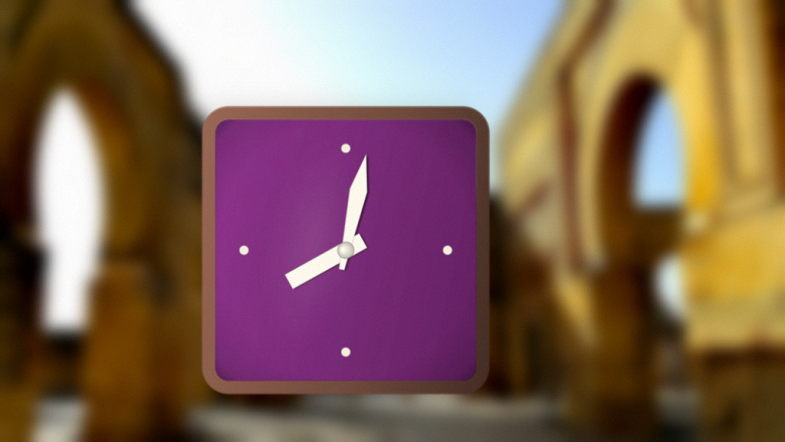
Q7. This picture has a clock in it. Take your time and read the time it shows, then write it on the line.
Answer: 8:02
